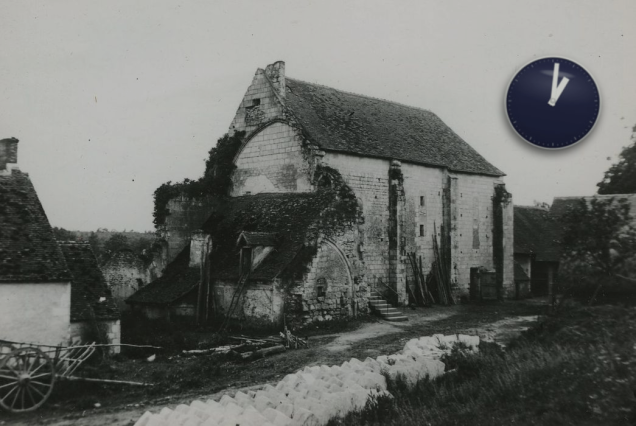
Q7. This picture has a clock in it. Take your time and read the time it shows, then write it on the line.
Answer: 1:01
